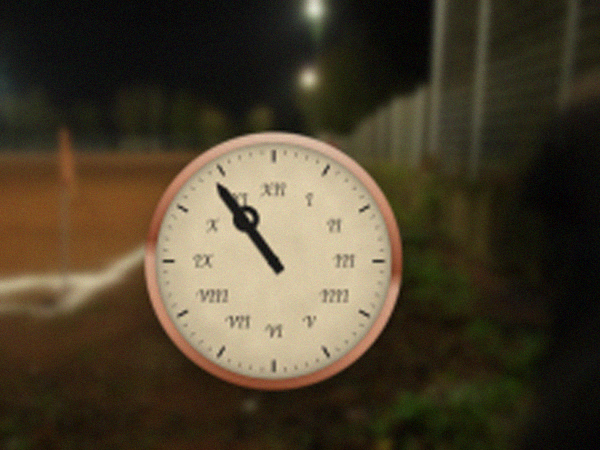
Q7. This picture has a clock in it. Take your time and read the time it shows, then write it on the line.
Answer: 10:54
